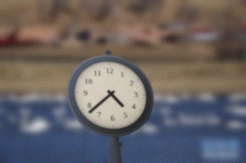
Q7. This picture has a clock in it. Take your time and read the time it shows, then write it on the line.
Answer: 4:38
